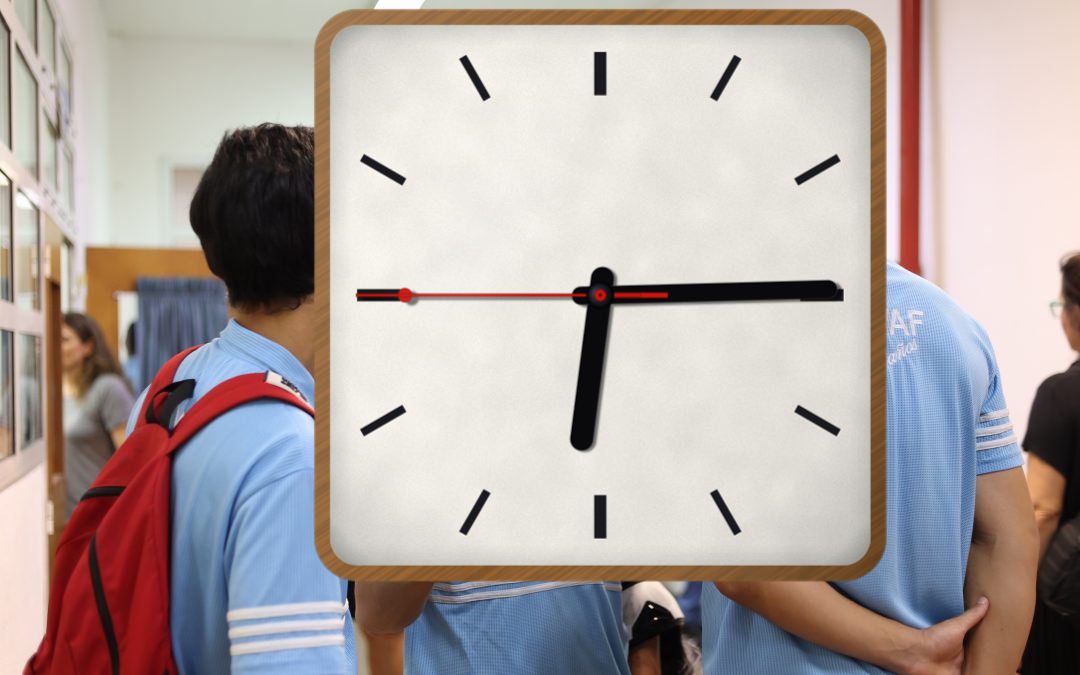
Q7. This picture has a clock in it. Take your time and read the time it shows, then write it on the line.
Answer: 6:14:45
